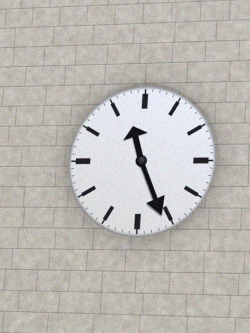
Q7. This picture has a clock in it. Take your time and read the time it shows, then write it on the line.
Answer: 11:26
